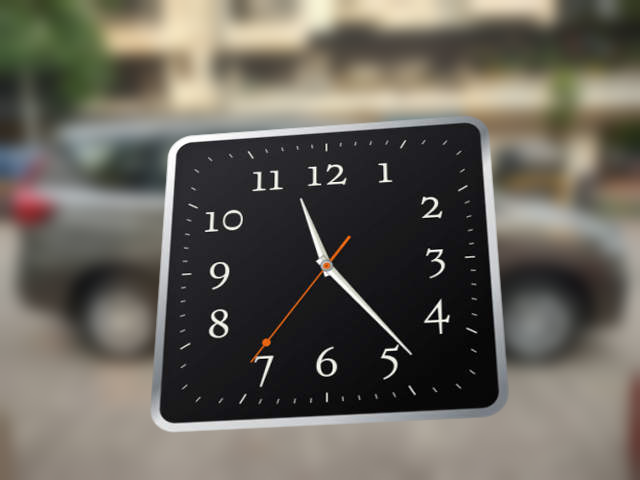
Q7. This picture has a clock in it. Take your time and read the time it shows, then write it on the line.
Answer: 11:23:36
